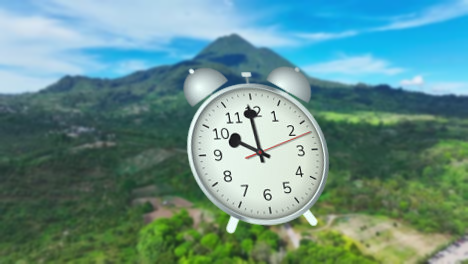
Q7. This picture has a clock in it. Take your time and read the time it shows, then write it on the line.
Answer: 9:59:12
